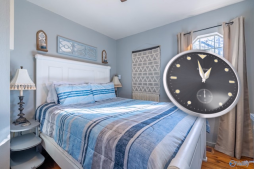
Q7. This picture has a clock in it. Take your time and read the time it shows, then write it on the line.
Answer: 12:58
